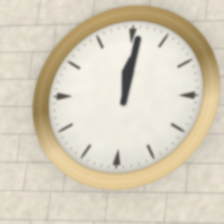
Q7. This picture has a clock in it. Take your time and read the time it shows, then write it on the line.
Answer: 12:01
